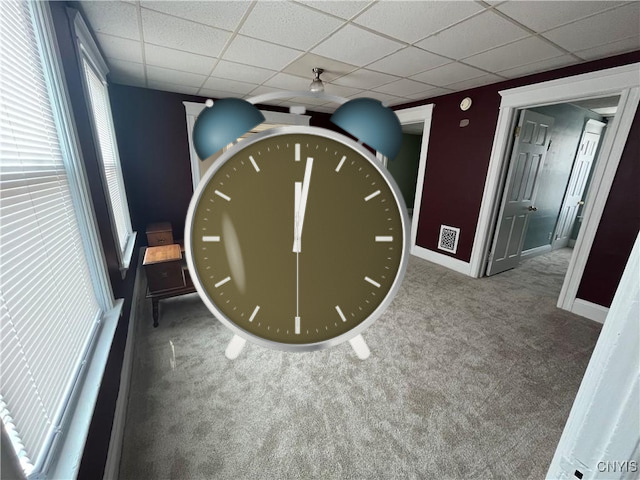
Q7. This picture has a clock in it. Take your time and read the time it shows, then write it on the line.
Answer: 12:01:30
